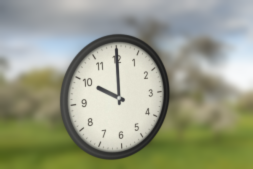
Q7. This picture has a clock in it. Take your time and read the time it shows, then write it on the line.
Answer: 10:00
